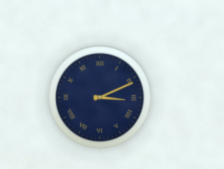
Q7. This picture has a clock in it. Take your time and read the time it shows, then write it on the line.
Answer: 3:11
